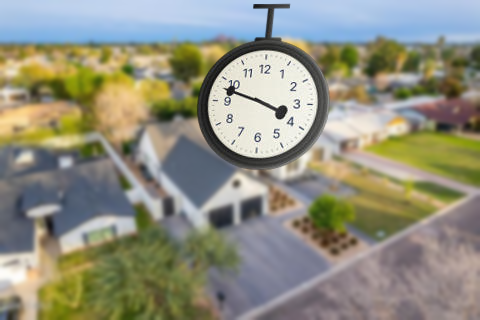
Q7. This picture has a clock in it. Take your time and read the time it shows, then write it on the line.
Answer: 3:48
